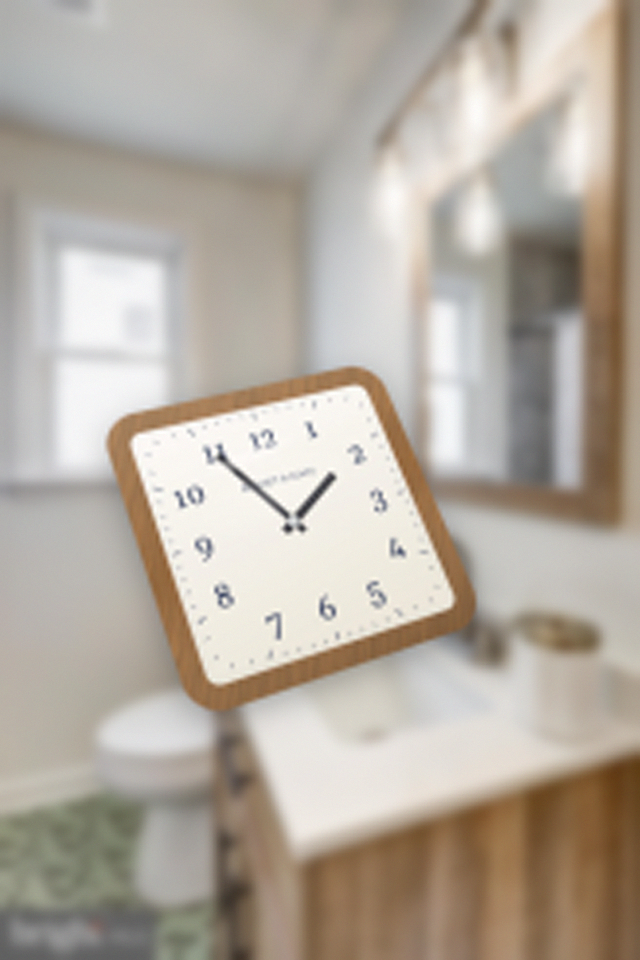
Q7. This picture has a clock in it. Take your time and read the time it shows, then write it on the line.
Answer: 1:55
